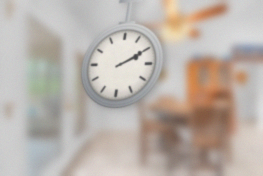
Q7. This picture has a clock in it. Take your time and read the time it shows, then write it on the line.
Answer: 2:10
